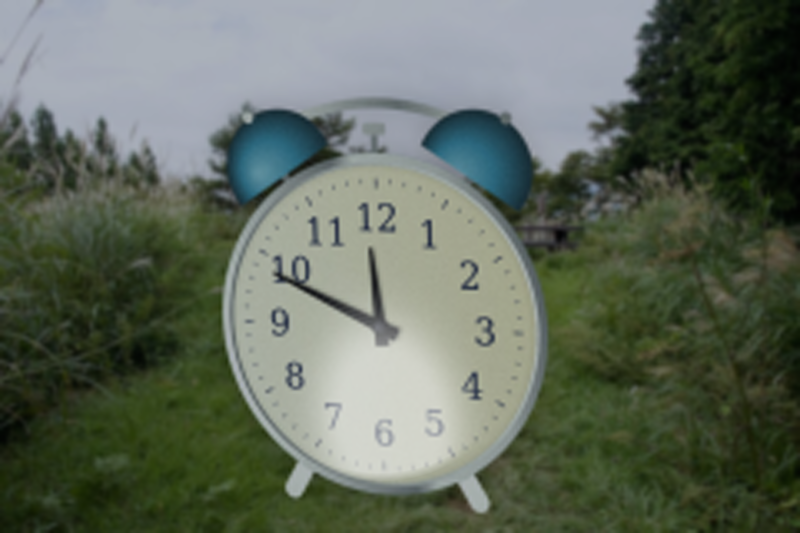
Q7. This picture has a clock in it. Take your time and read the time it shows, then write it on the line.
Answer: 11:49
